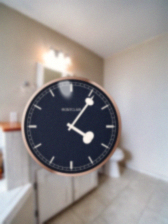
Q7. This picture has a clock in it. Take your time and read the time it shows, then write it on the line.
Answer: 4:06
